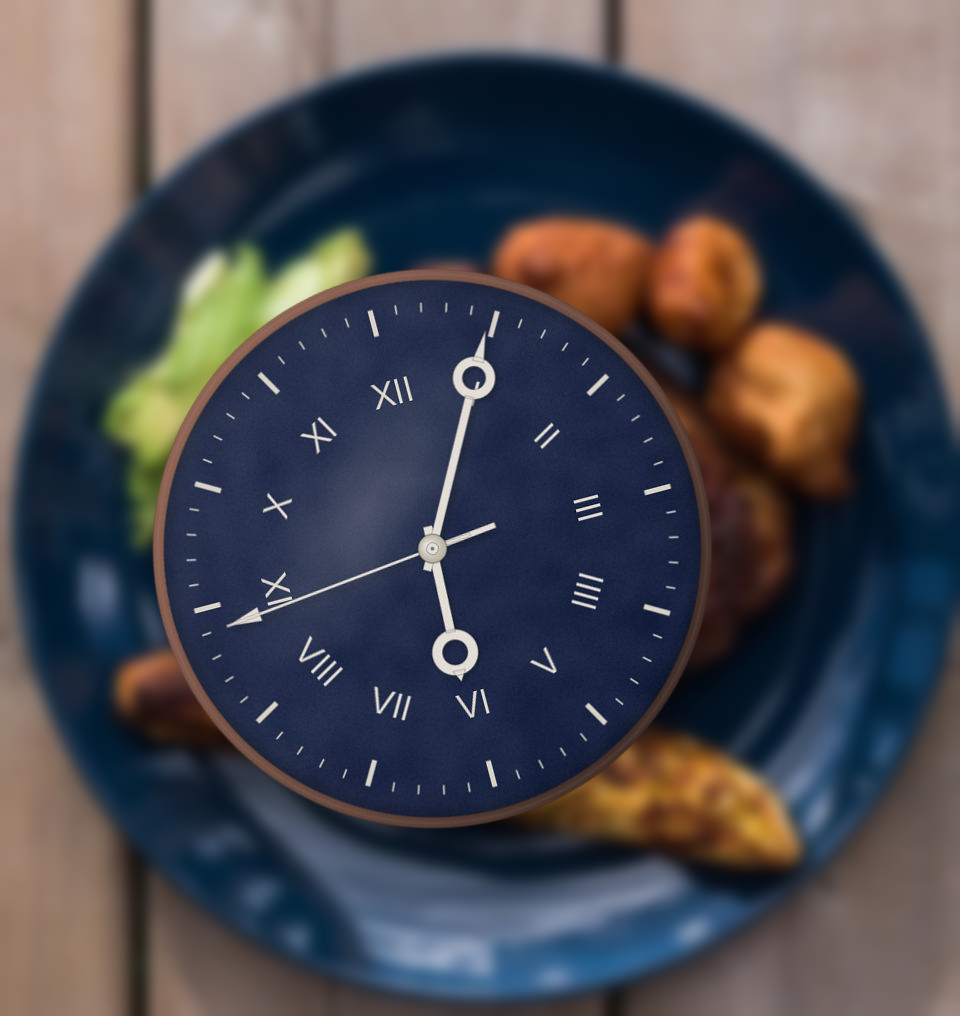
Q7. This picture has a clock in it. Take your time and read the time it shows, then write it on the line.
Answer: 6:04:44
